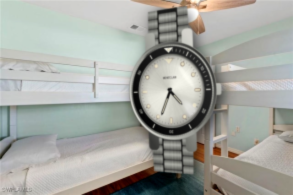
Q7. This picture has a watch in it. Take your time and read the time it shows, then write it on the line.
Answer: 4:34
